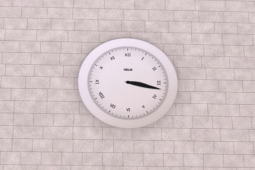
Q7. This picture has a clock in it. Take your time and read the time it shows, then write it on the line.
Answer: 3:17
